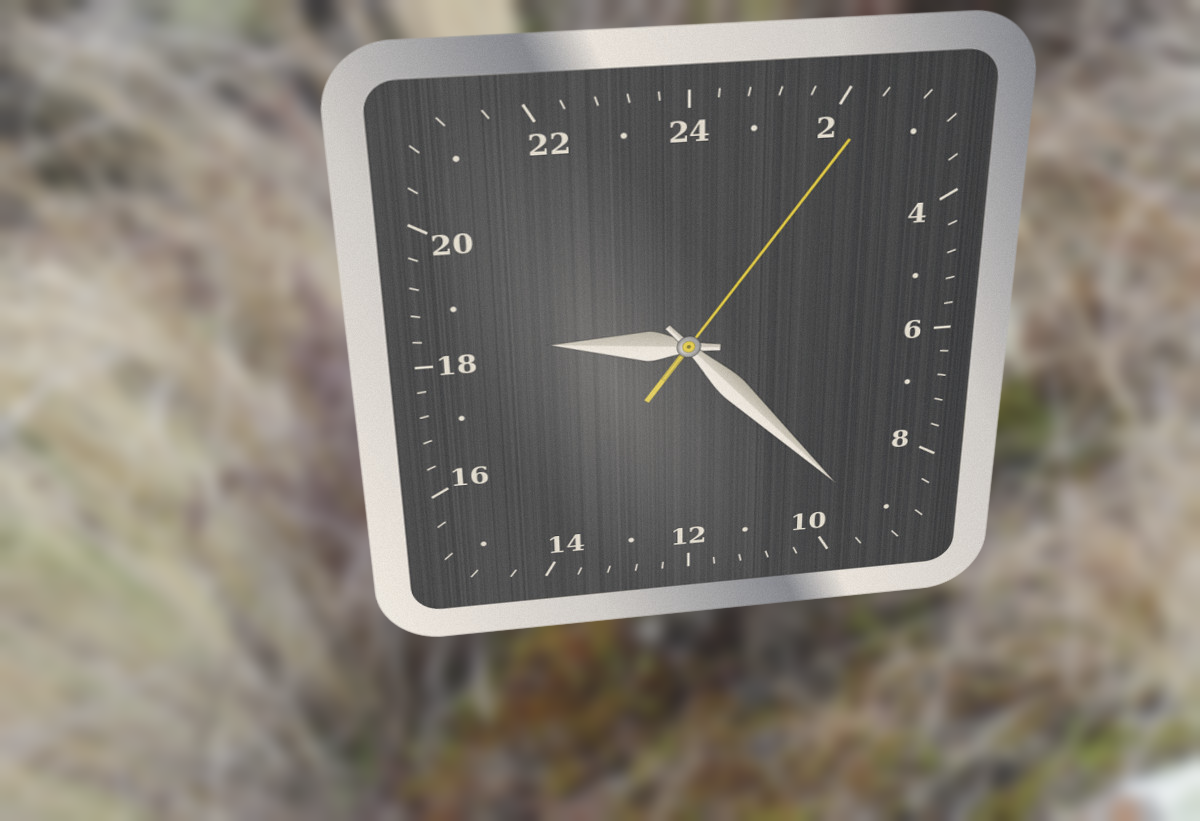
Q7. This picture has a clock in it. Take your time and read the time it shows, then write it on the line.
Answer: 18:23:06
